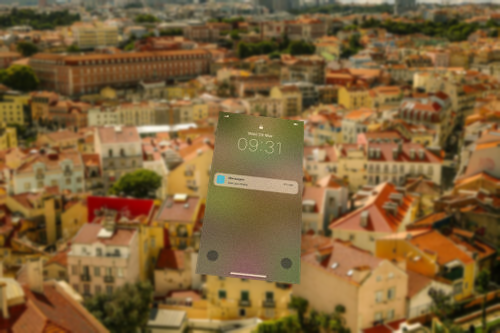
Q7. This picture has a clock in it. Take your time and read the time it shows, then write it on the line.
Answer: 9:31
